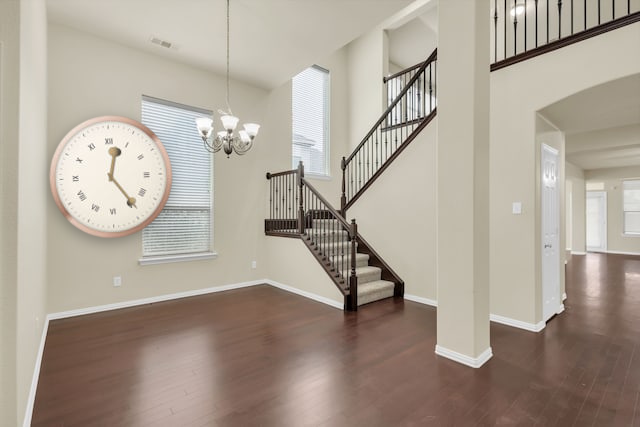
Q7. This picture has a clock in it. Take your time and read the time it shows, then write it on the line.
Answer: 12:24
